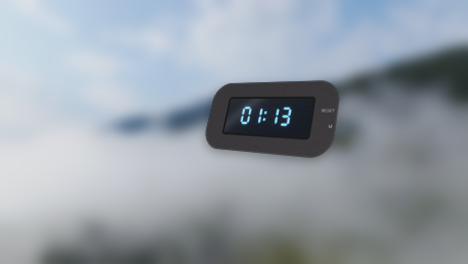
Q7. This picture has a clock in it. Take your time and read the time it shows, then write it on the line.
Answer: 1:13
